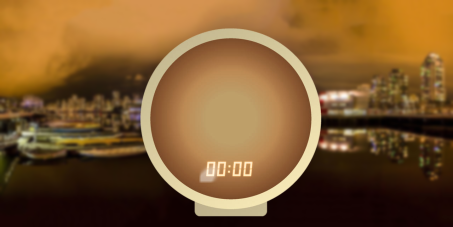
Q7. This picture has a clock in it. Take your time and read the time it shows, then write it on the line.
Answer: 0:00
